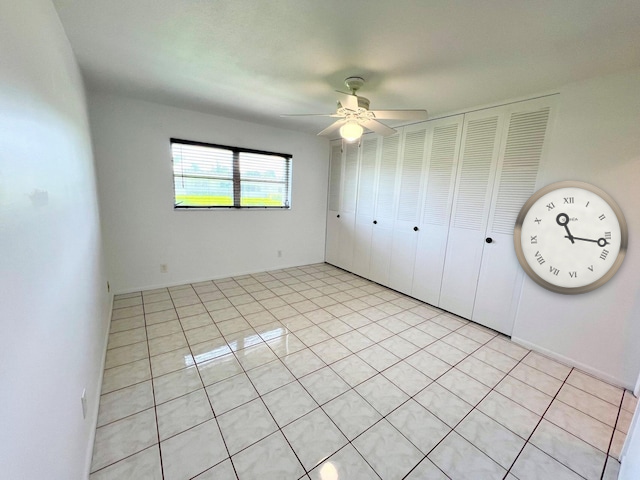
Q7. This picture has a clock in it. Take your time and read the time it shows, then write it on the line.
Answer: 11:17
